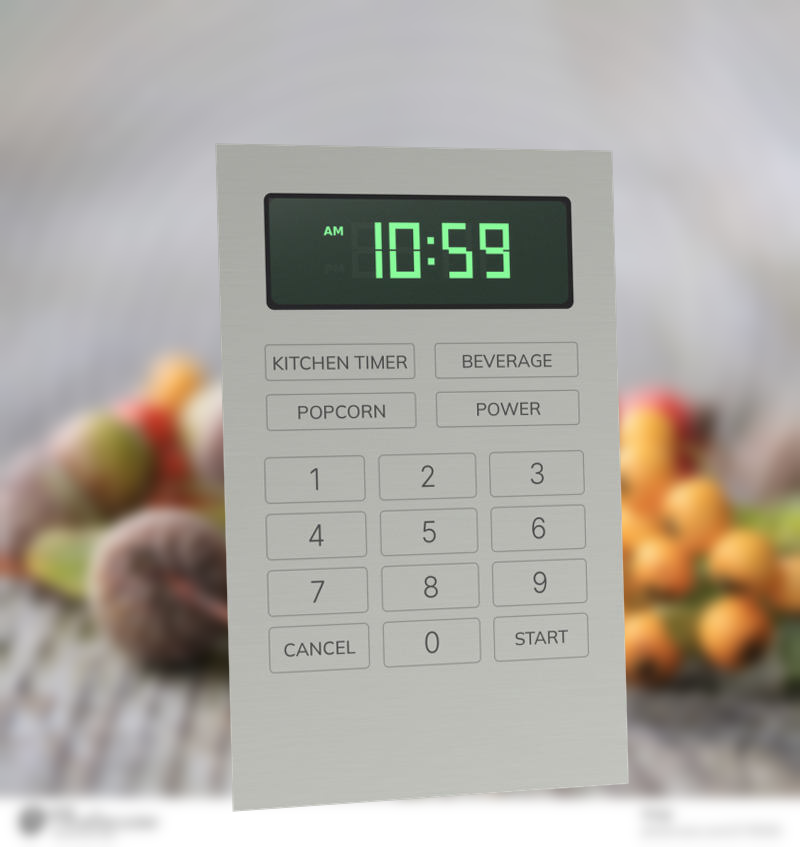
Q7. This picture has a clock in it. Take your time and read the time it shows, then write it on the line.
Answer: 10:59
